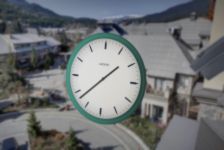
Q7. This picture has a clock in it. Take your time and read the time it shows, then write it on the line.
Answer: 1:38
